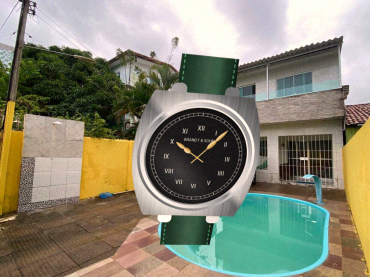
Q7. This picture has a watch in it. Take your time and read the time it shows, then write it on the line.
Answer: 10:07
